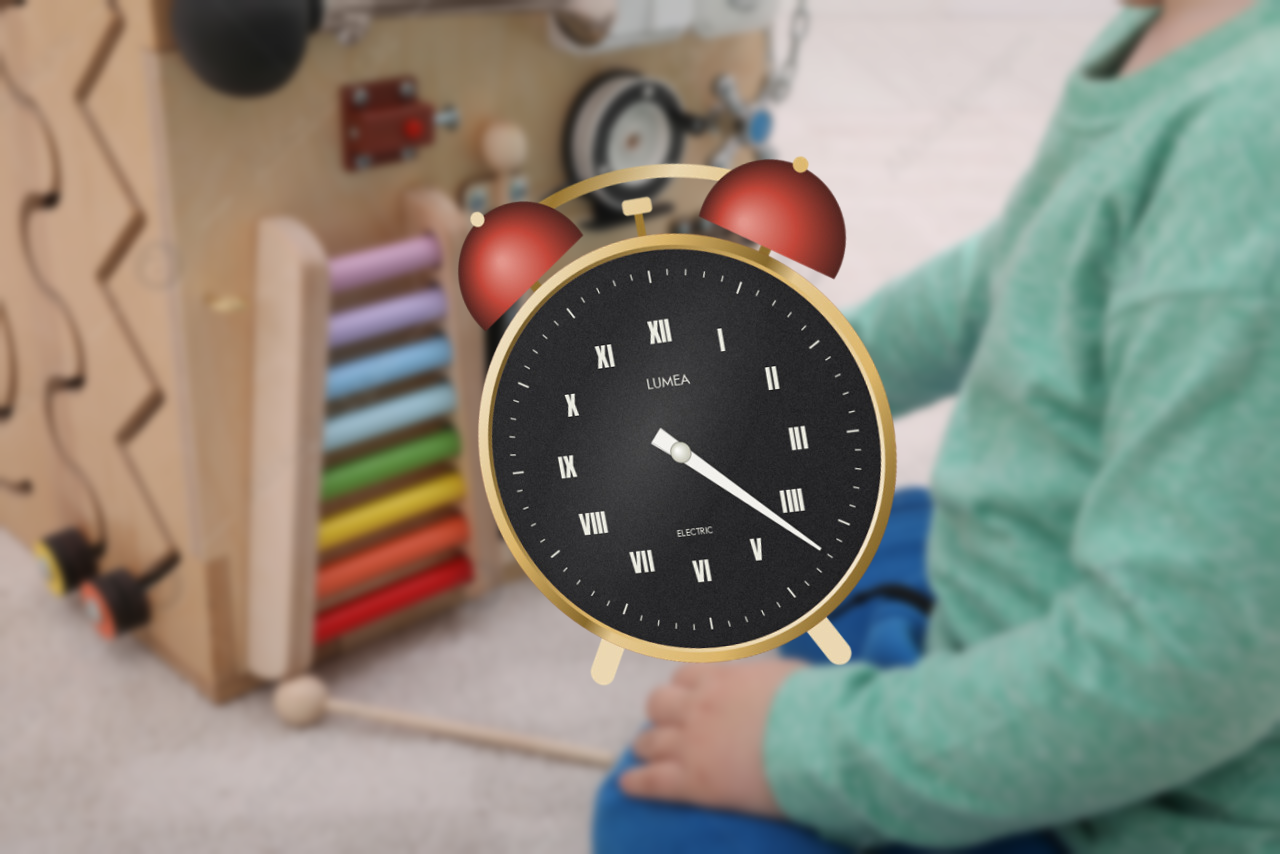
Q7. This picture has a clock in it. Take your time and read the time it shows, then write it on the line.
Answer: 4:22
